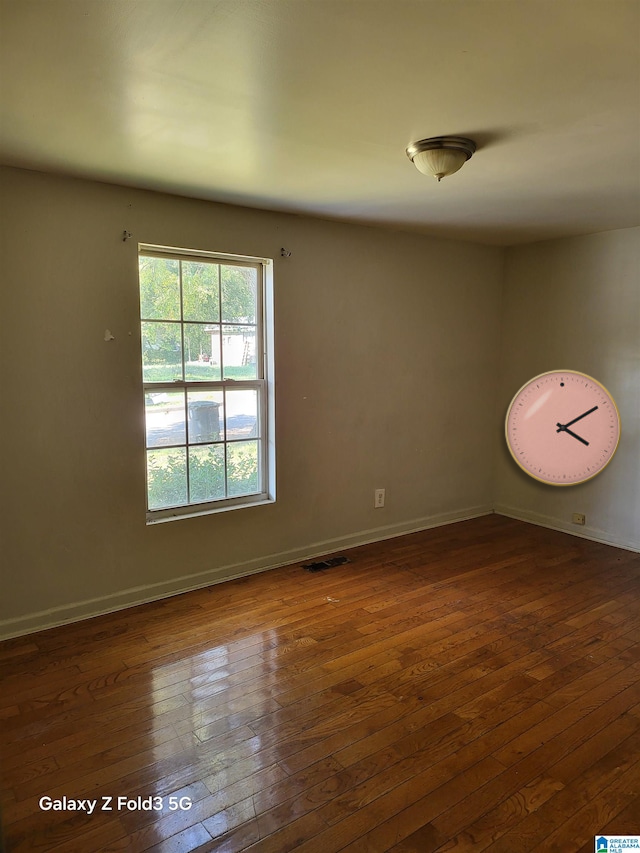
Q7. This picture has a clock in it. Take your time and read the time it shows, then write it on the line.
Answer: 4:10
